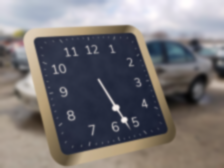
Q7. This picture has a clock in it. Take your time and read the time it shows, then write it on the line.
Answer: 5:27
